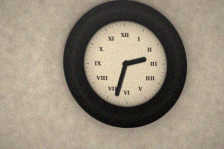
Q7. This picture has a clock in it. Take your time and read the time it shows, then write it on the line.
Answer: 2:33
